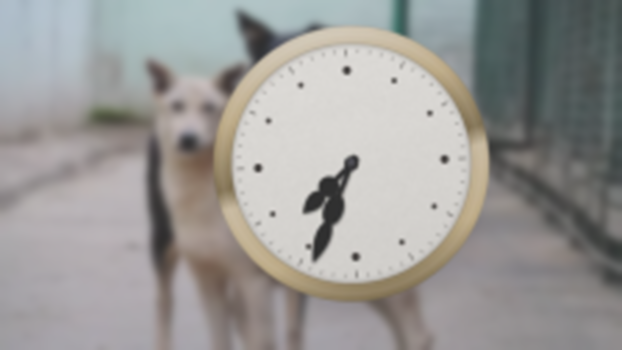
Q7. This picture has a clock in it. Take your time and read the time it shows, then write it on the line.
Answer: 7:34
